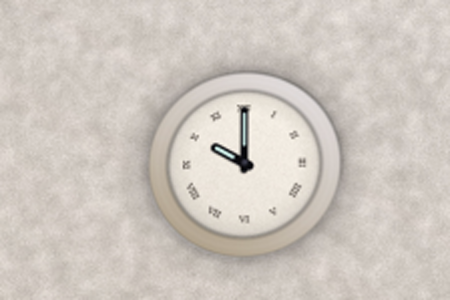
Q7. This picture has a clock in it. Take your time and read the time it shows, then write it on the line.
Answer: 10:00
